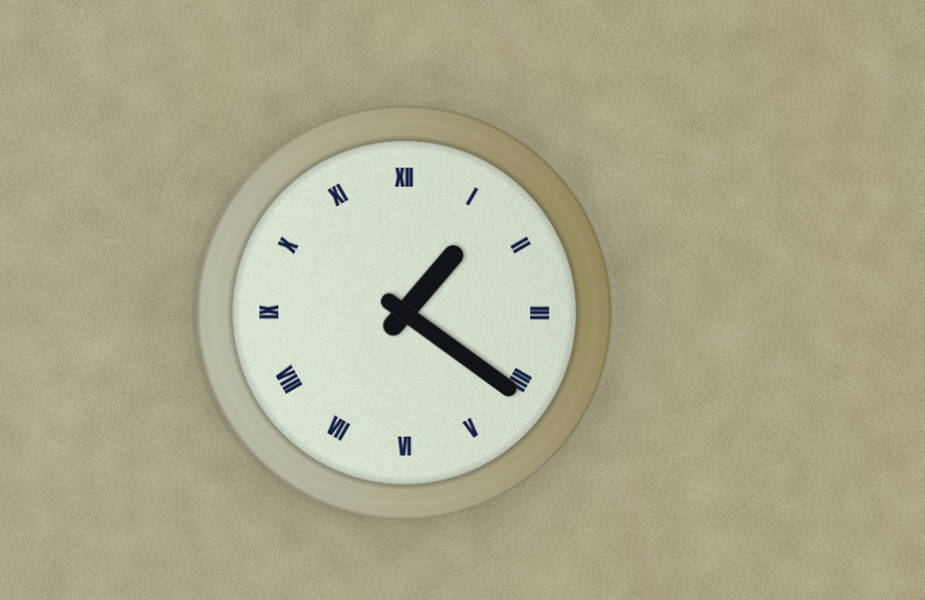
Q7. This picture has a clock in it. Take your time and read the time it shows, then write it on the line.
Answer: 1:21
